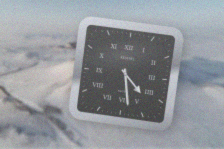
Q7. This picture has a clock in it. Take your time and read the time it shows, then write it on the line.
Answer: 4:28
